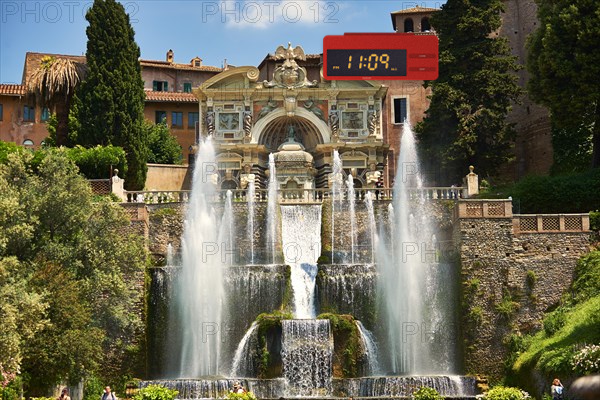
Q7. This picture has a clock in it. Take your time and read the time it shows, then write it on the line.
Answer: 11:09
